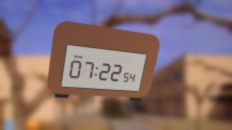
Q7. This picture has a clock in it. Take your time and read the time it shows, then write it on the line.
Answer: 7:22:54
